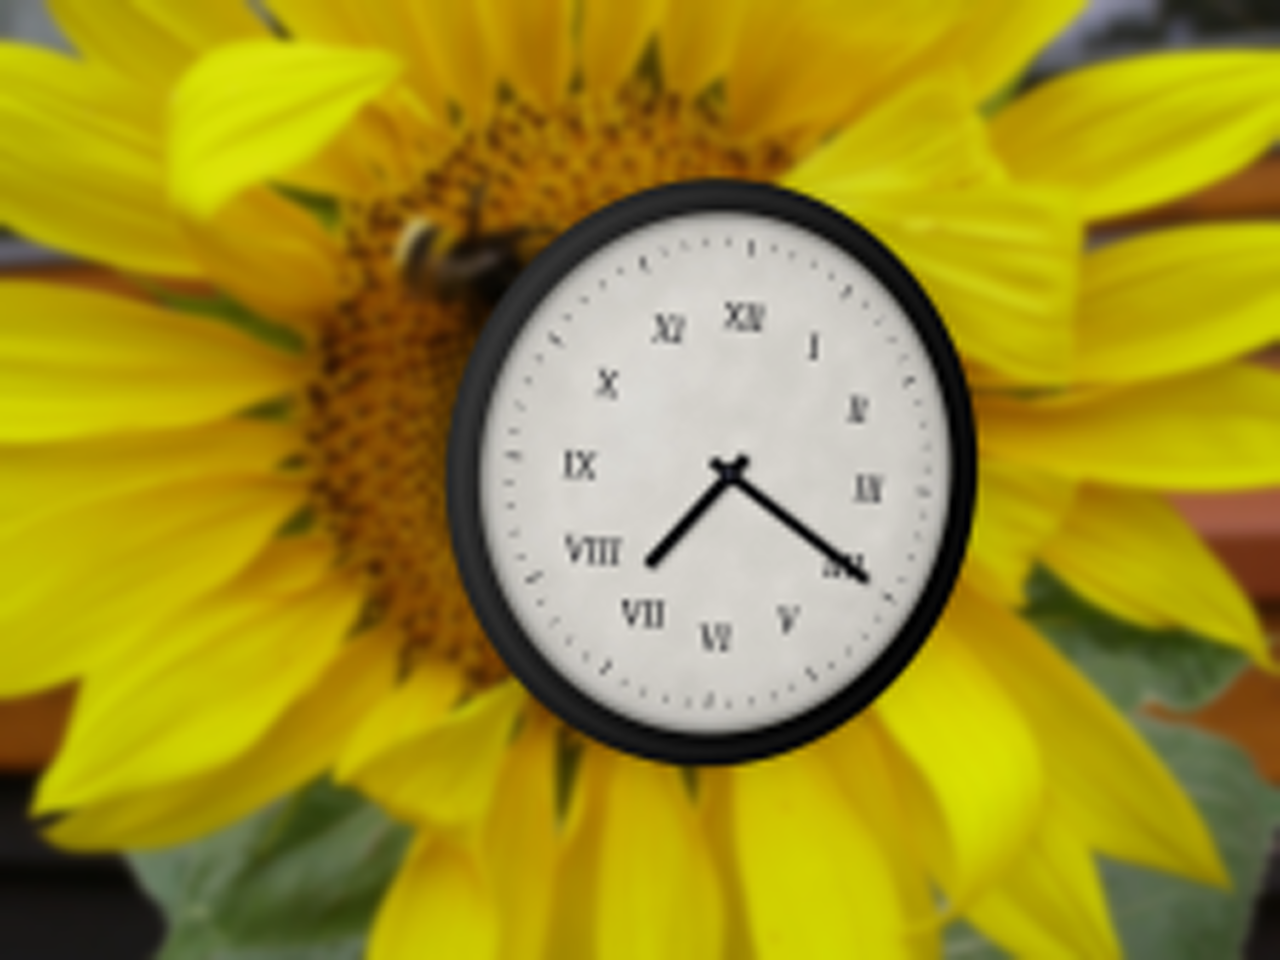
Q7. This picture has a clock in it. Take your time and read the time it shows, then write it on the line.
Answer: 7:20
